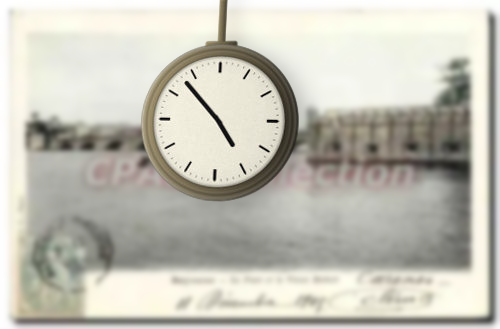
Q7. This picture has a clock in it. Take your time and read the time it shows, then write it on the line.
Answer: 4:53
